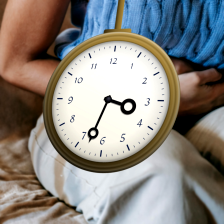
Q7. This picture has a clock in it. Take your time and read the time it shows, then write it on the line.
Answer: 3:33
